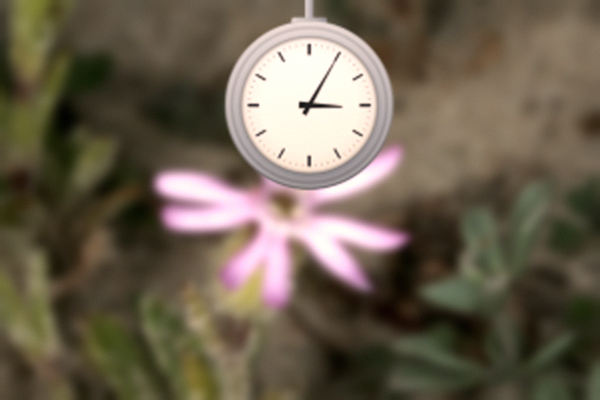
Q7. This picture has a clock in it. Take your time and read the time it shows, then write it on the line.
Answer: 3:05
